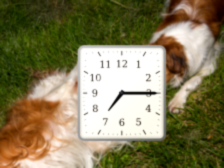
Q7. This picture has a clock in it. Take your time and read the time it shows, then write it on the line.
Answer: 7:15
